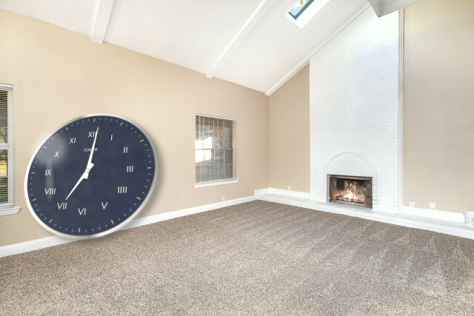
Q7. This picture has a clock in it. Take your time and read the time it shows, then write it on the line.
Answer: 7:01
